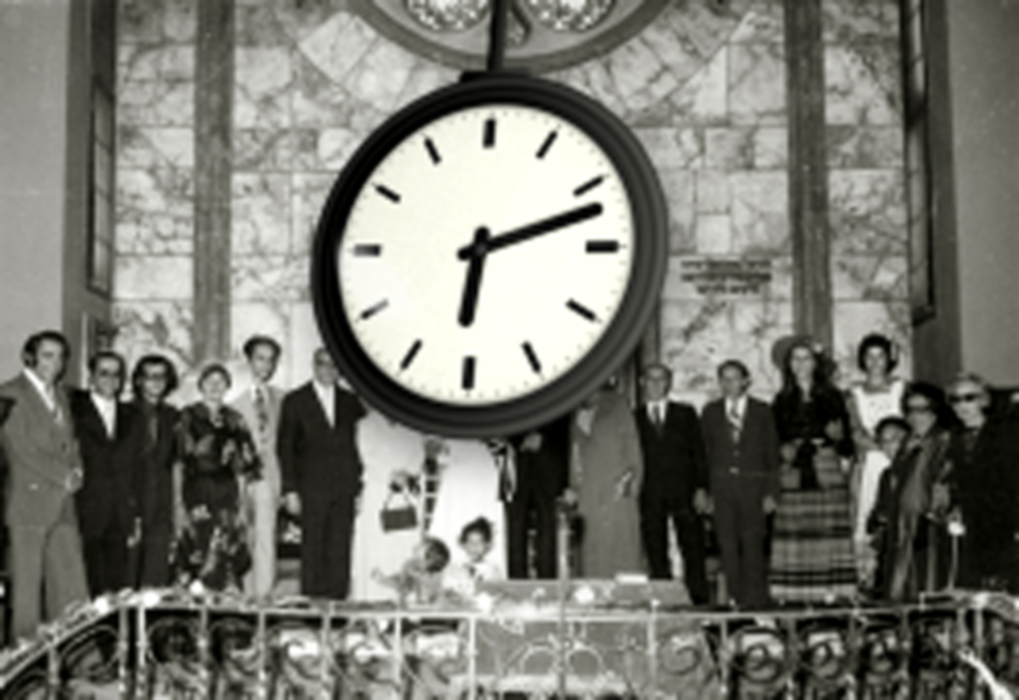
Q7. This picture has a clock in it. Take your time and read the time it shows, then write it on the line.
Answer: 6:12
